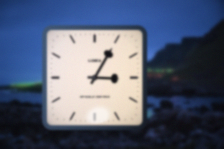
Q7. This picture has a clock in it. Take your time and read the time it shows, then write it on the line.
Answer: 3:05
